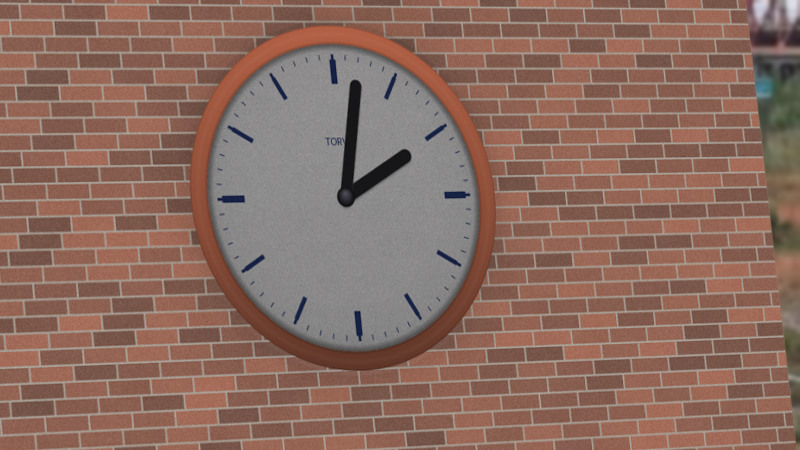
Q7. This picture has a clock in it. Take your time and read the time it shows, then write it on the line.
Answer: 2:02
